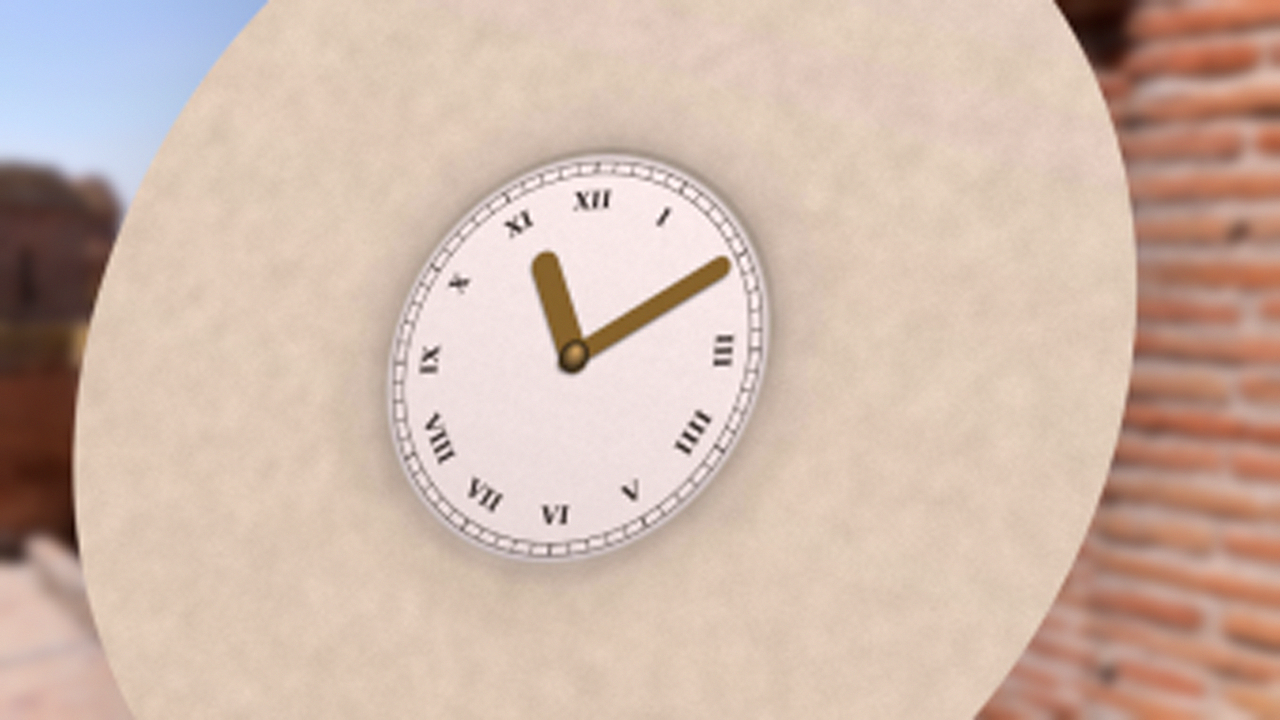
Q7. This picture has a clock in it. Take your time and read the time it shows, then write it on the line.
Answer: 11:10
